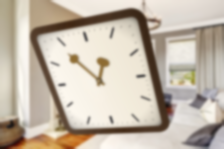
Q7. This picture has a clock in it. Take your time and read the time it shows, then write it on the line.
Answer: 12:54
